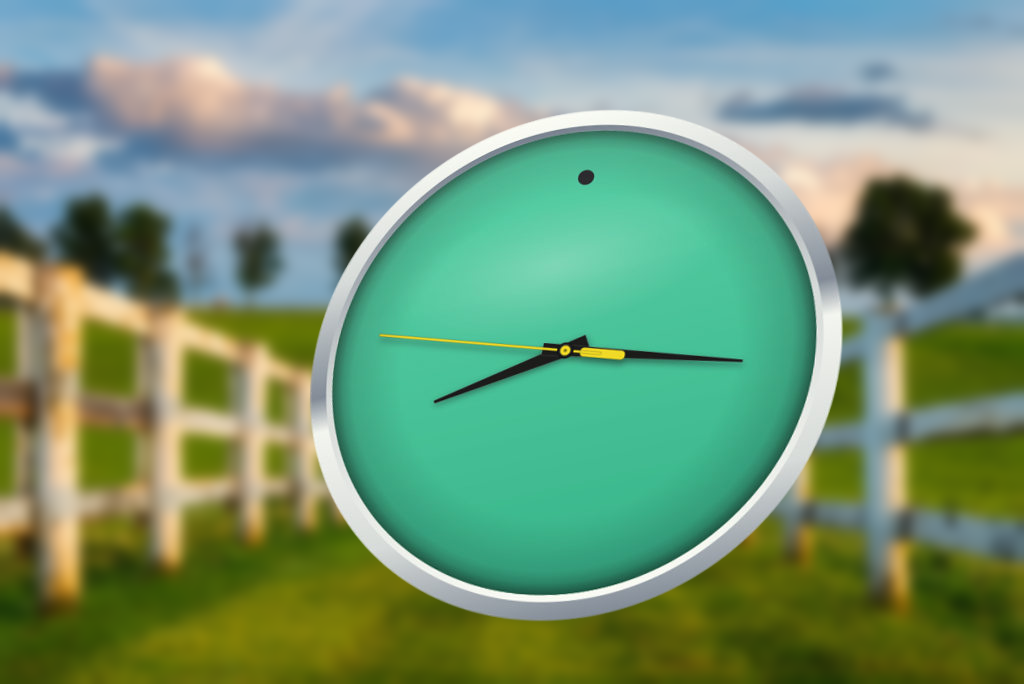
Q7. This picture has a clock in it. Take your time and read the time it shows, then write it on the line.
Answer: 8:15:46
